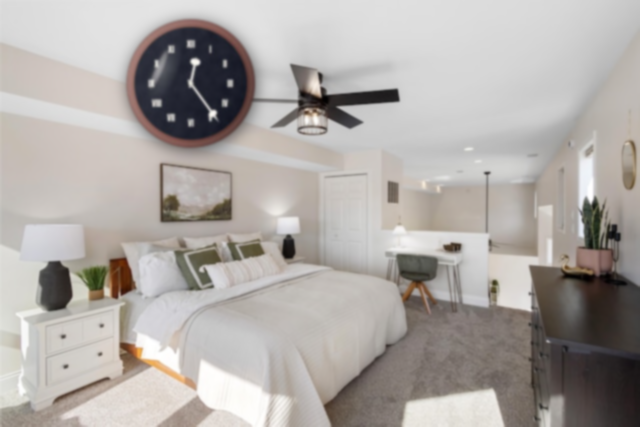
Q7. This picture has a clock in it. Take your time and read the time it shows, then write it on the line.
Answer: 12:24
